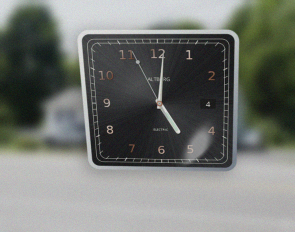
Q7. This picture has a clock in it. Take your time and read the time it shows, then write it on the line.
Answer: 5:00:56
